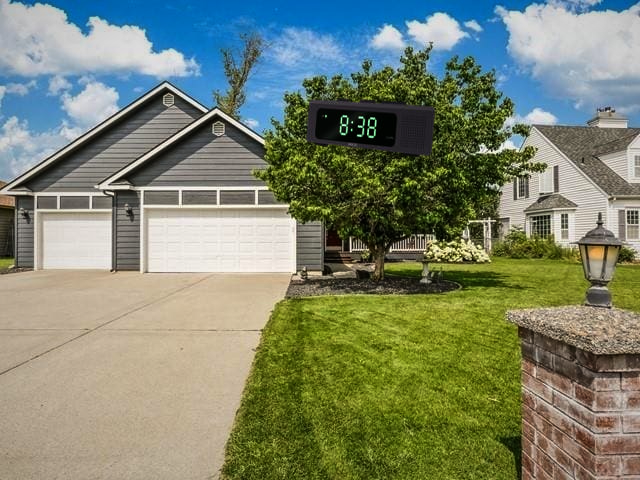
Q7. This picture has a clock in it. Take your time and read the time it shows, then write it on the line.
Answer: 8:38
